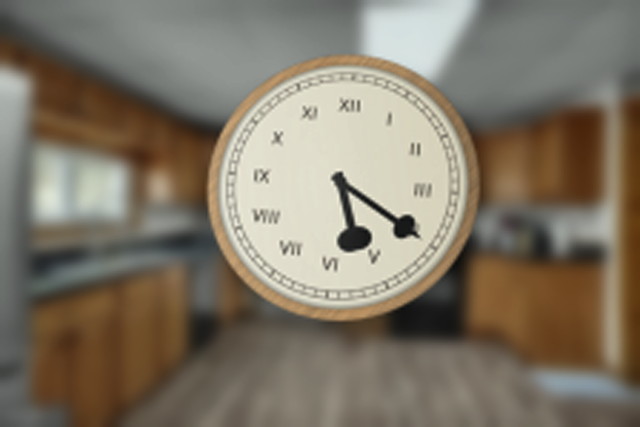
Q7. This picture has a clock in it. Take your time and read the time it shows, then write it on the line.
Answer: 5:20
